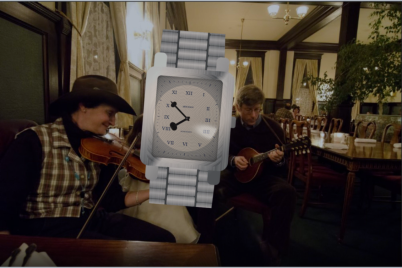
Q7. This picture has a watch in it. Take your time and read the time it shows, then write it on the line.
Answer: 7:52
